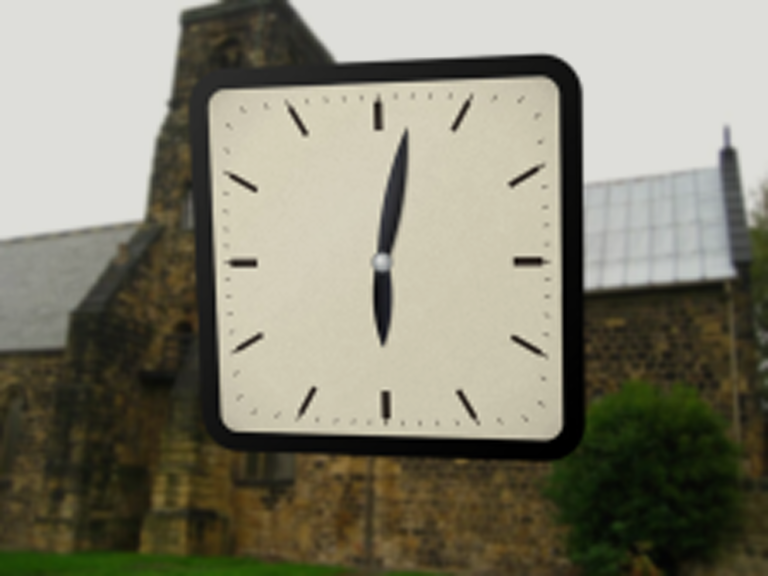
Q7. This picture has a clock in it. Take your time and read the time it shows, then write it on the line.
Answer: 6:02
